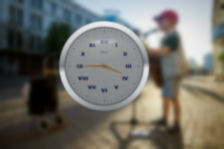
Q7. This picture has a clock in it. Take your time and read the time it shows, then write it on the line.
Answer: 3:45
